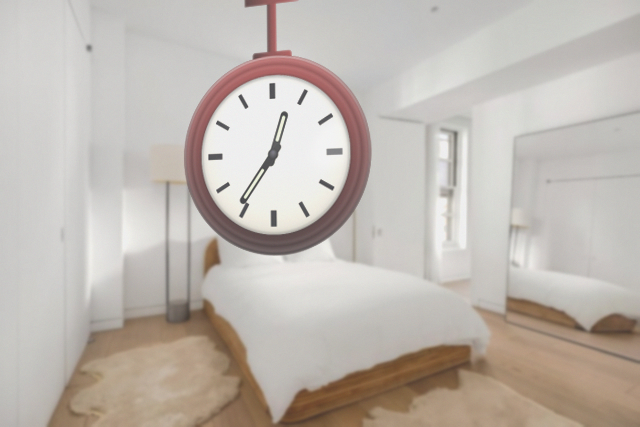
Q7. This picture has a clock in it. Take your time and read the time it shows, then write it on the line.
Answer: 12:36
